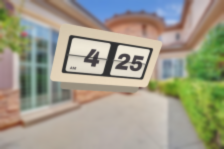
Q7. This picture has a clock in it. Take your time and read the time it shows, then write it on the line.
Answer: 4:25
